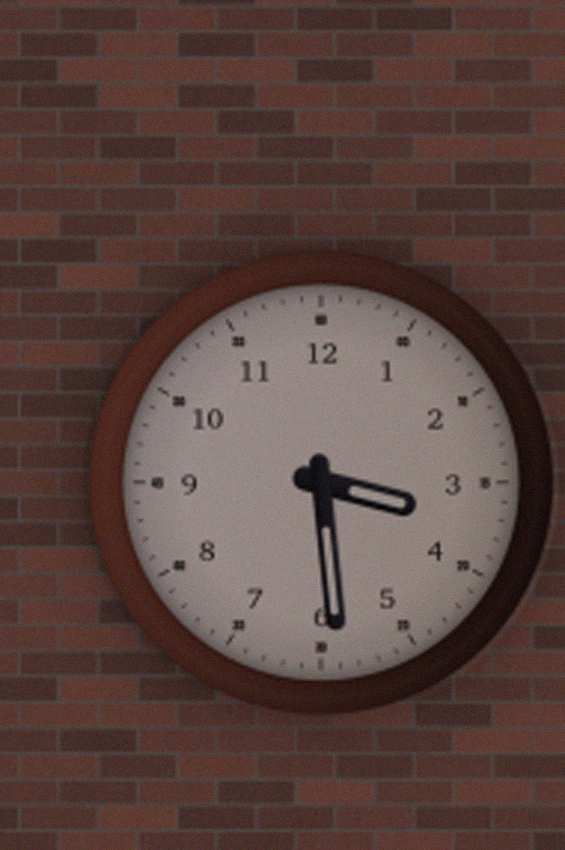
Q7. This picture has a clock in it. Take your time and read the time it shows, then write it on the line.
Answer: 3:29
